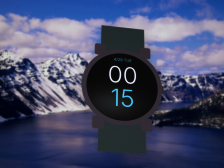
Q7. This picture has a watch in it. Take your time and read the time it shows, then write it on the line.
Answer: 0:15
